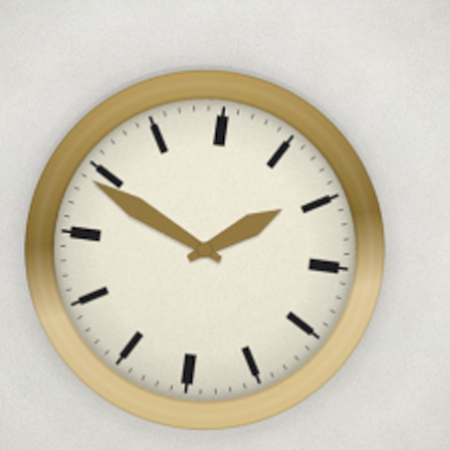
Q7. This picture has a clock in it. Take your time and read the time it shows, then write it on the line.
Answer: 1:49
